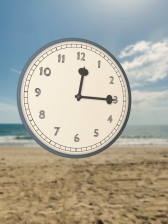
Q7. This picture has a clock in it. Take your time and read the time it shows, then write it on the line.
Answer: 12:15
